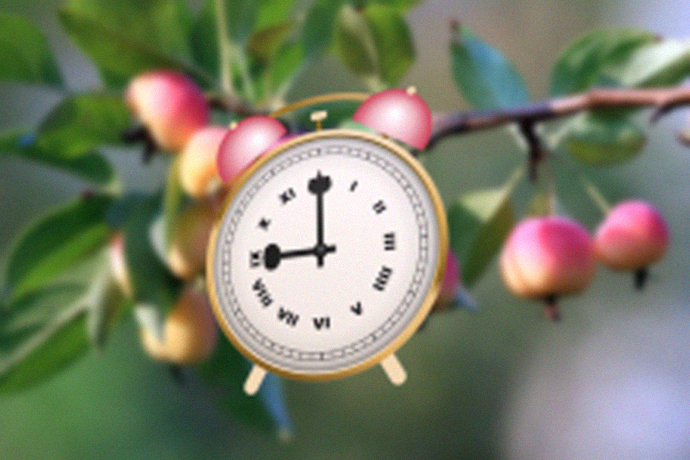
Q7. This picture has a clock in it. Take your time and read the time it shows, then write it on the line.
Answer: 9:00
